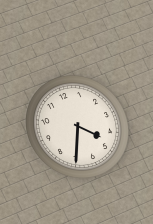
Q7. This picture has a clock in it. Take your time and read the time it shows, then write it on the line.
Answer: 4:35
